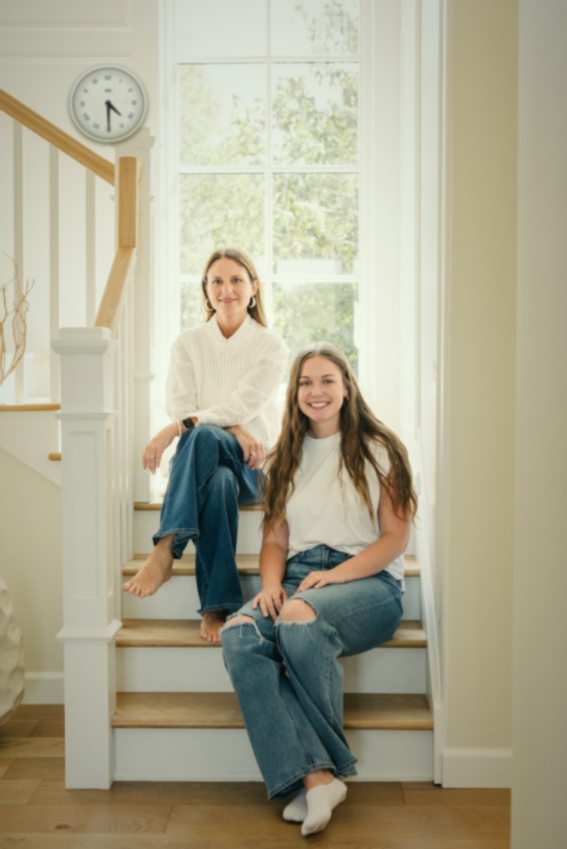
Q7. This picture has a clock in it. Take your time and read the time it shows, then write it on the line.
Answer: 4:30
